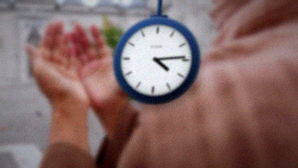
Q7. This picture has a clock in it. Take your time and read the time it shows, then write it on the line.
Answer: 4:14
